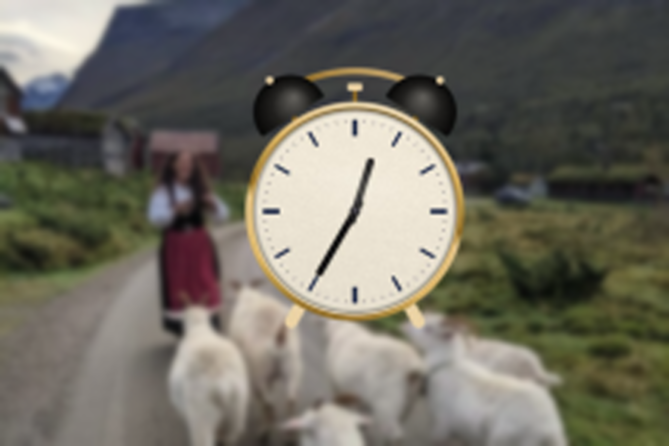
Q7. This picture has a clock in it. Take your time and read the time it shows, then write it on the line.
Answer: 12:35
